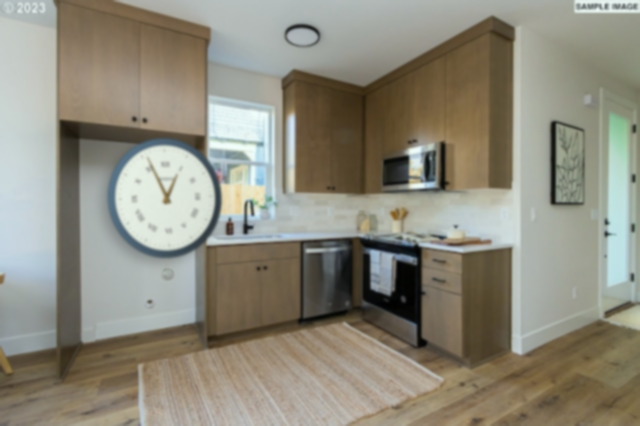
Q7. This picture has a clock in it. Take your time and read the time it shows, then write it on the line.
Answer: 12:56
